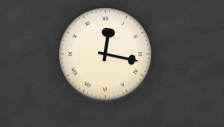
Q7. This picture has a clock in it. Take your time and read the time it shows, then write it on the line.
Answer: 12:17
